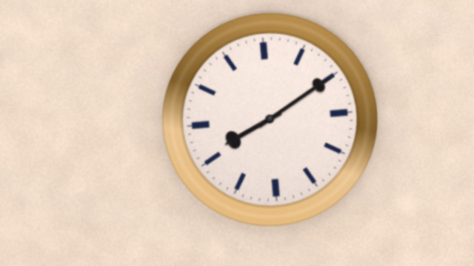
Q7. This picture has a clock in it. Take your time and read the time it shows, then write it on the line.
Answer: 8:10
